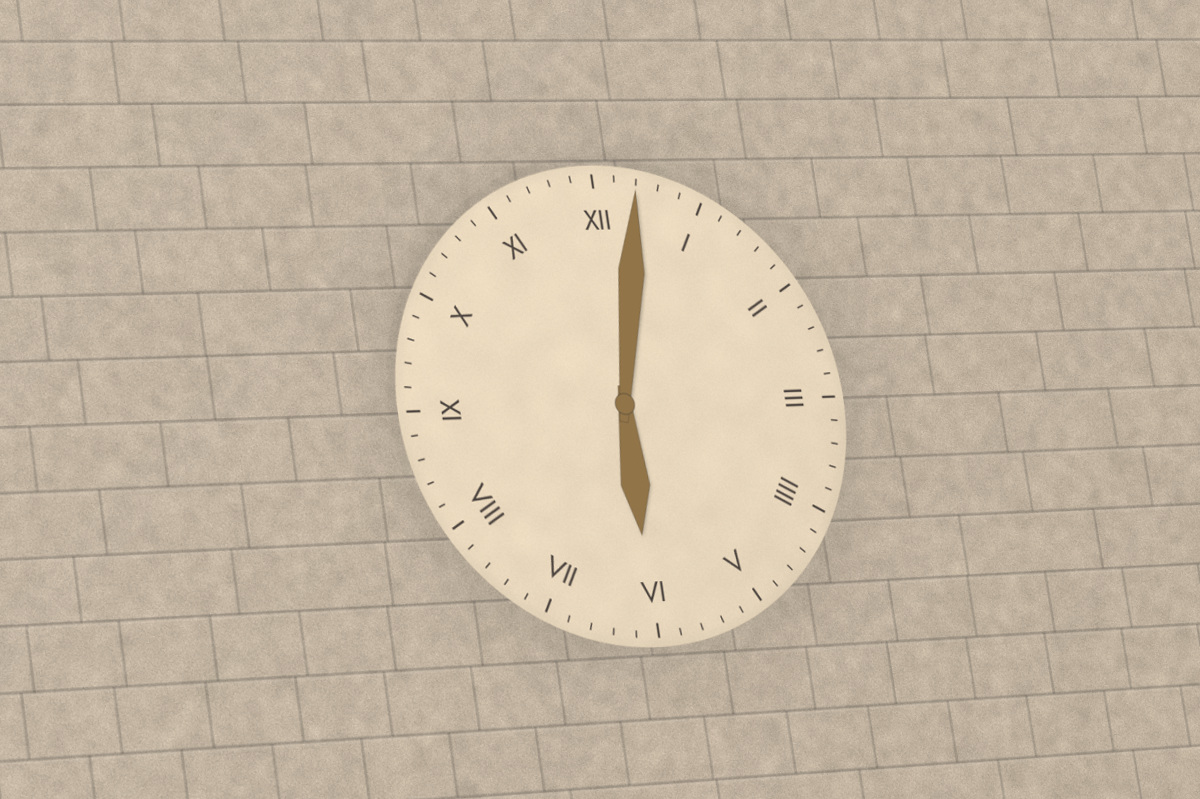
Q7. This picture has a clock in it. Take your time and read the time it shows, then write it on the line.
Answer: 6:02
